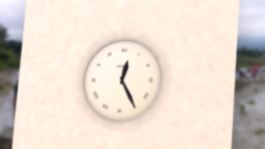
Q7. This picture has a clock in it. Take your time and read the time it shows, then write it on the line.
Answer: 12:25
